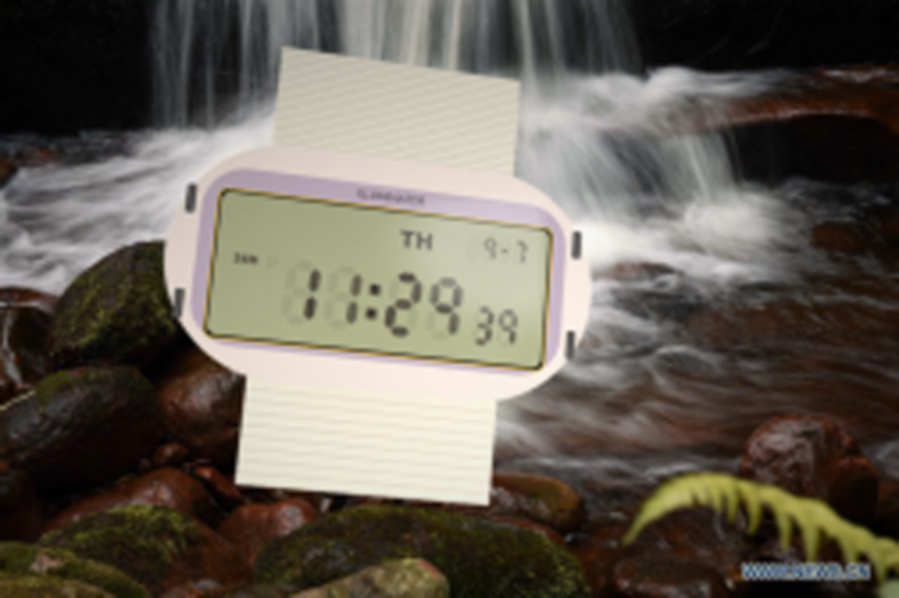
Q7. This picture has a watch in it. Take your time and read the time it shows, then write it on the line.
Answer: 11:29:39
